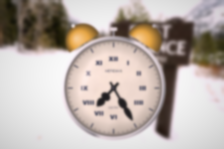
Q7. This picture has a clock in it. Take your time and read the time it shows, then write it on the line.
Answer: 7:25
